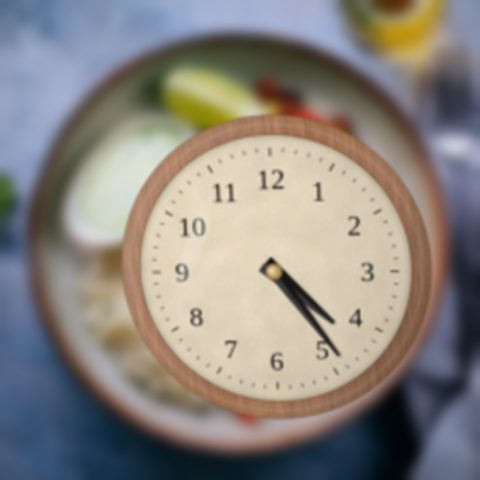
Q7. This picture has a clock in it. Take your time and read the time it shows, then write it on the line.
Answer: 4:24
